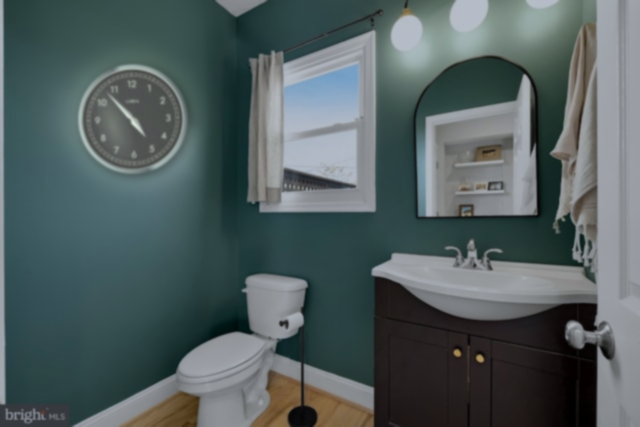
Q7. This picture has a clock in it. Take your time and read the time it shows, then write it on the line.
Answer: 4:53
